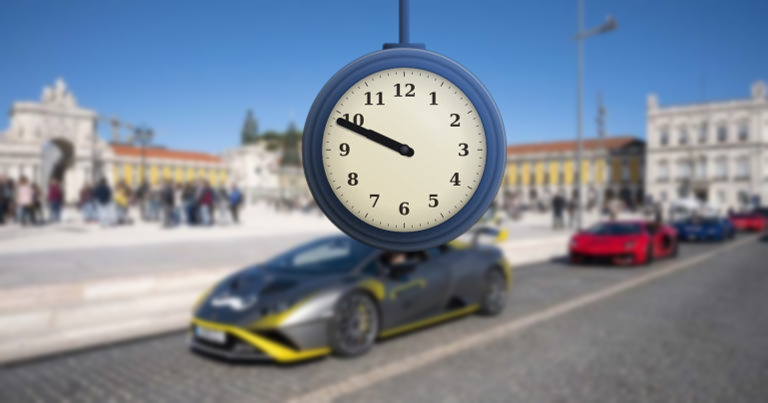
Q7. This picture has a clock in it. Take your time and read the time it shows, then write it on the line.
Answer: 9:49
